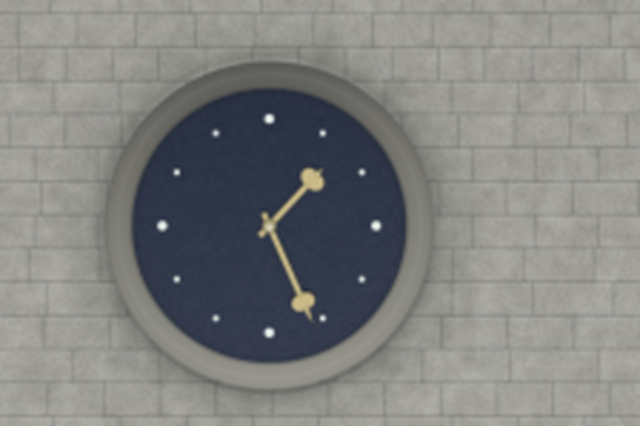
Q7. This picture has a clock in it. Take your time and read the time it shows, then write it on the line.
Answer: 1:26
